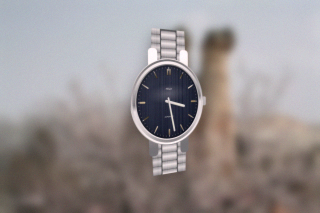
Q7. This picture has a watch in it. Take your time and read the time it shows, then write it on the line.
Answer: 3:28
